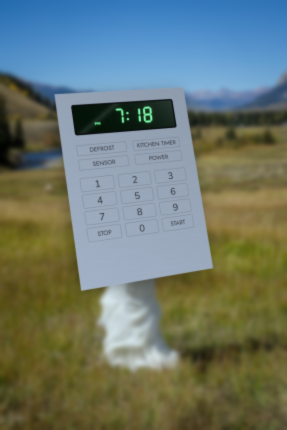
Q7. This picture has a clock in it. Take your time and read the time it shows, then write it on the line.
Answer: 7:18
